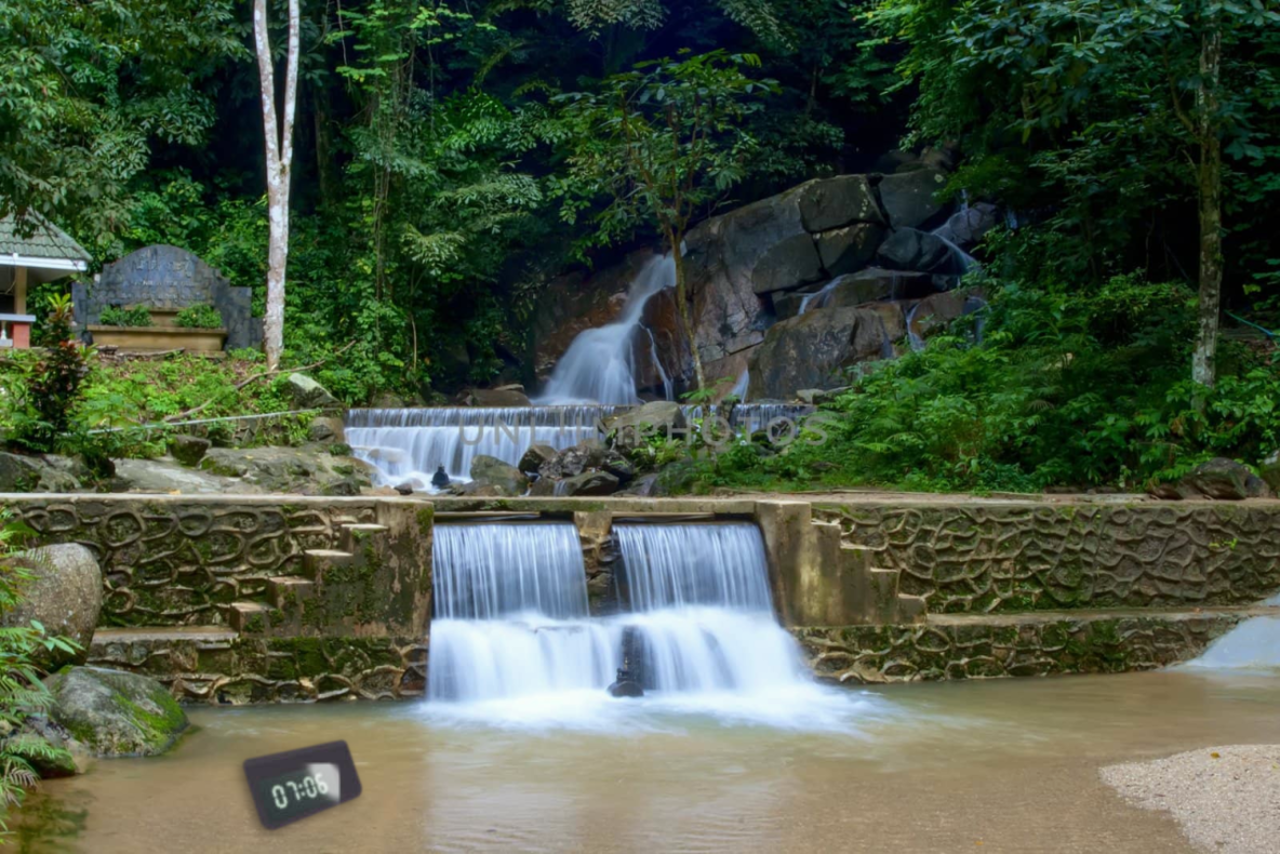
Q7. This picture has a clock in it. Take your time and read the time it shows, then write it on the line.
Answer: 7:06
